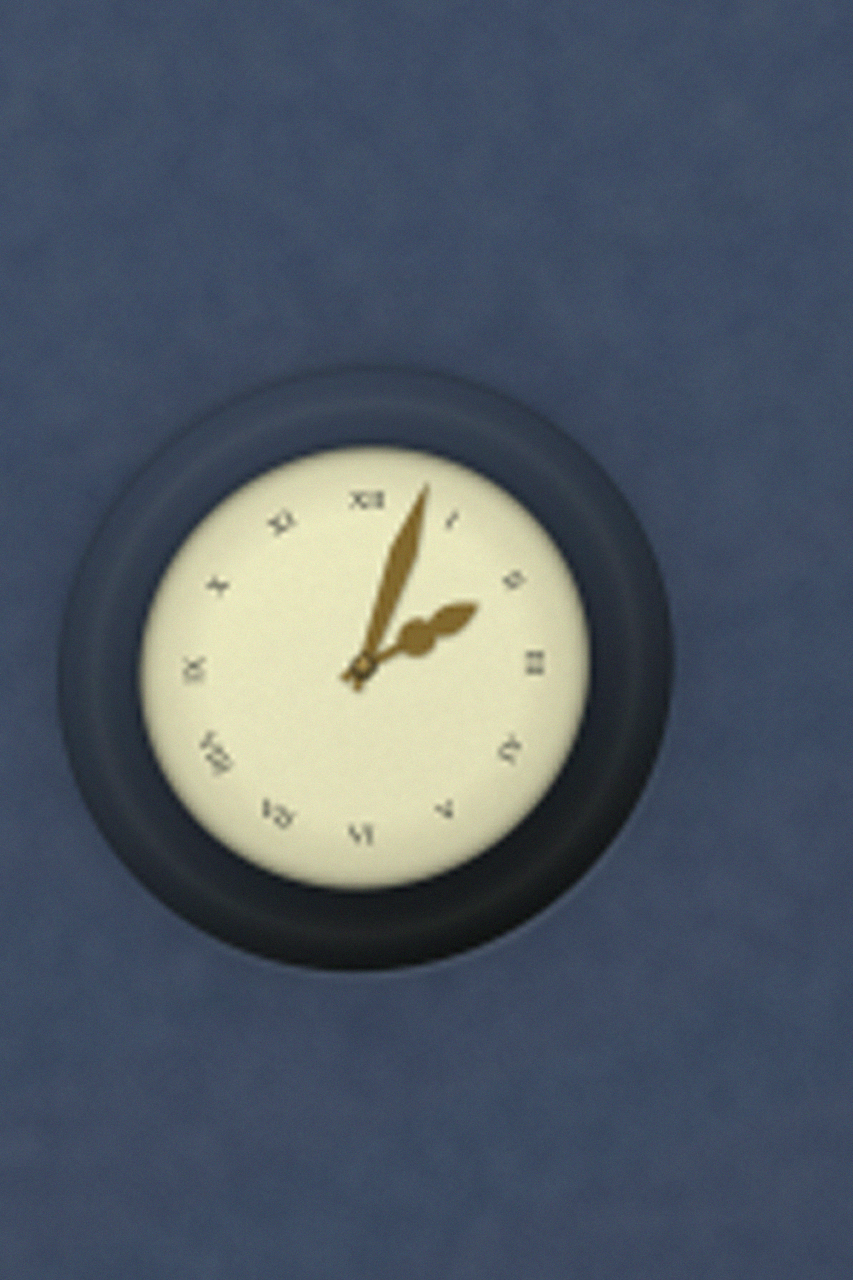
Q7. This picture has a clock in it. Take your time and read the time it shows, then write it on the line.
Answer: 2:03
